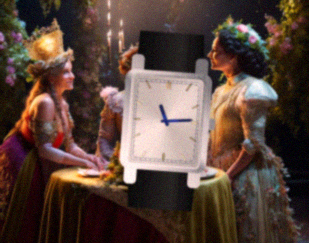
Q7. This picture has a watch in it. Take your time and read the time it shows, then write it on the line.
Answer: 11:14
